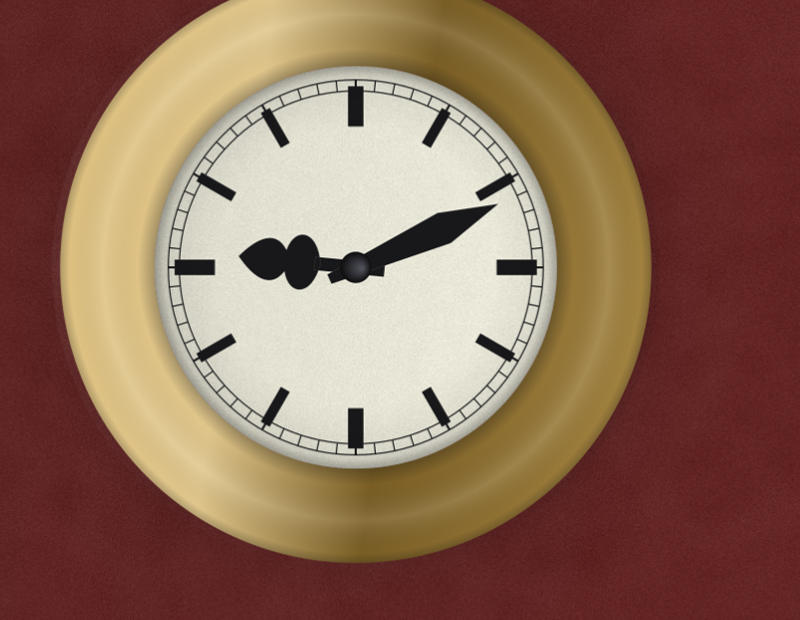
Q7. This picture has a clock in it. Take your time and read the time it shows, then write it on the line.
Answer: 9:11
